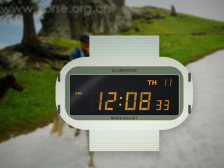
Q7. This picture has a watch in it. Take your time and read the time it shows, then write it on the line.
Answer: 12:08:33
